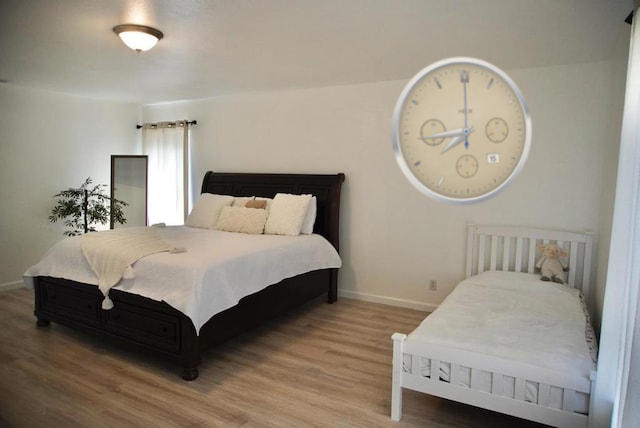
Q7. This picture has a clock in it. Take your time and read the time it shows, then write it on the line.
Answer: 7:44
